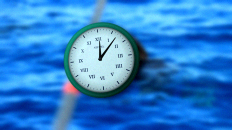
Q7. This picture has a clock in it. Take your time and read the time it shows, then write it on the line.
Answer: 12:07
